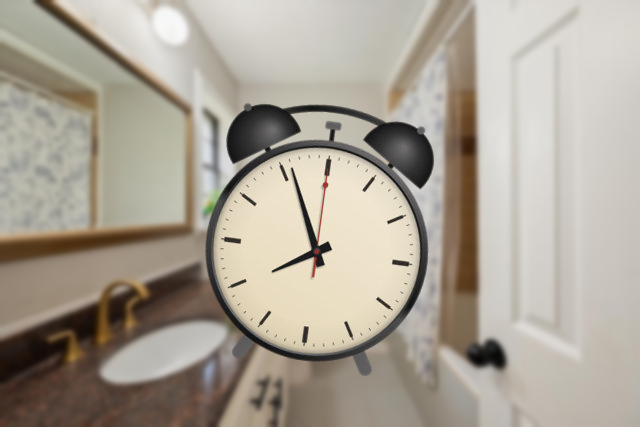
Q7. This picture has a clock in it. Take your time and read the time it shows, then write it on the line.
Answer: 7:56:00
